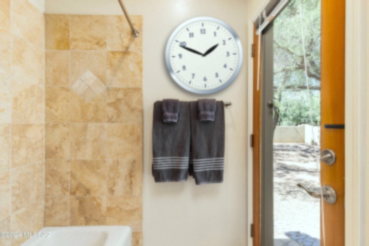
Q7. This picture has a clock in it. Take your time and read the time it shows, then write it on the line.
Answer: 1:49
